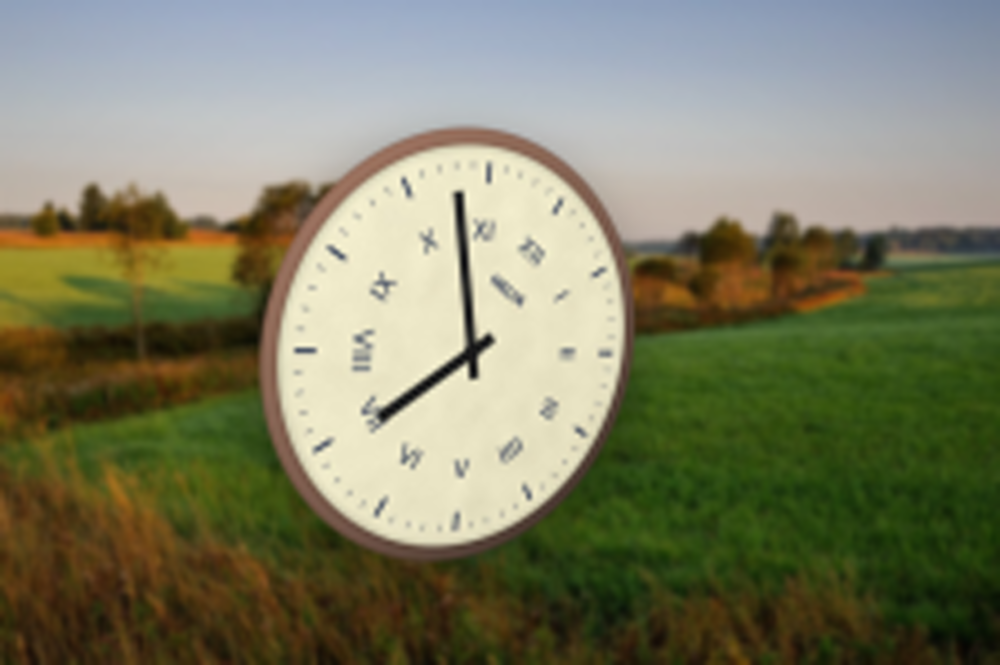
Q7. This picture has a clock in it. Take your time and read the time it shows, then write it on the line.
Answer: 6:53
